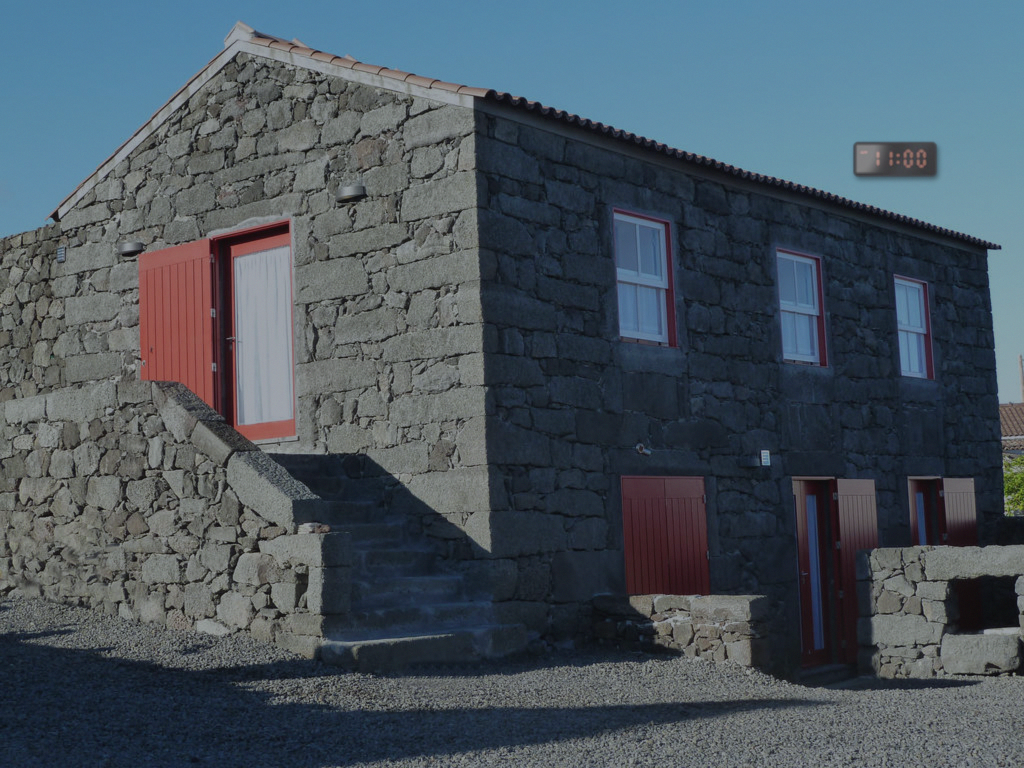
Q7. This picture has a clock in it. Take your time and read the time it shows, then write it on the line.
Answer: 11:00
